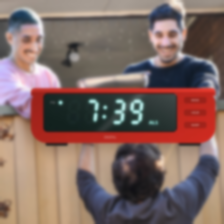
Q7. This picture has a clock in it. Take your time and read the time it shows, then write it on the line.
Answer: 7:39
